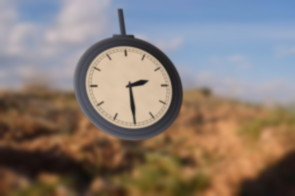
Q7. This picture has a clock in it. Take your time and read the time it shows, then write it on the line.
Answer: 2:30
